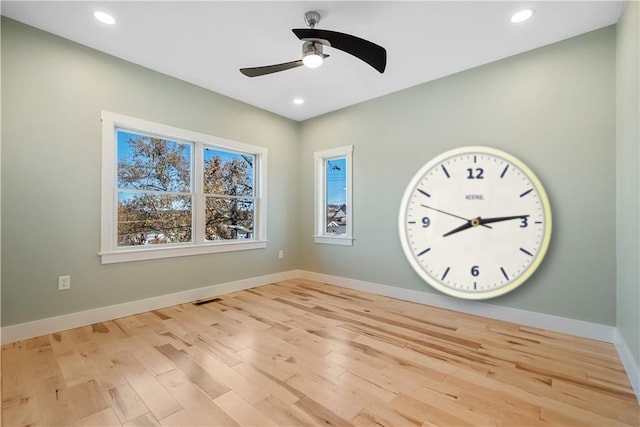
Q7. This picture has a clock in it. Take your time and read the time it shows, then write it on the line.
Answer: 8:13:48
